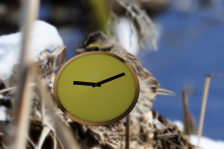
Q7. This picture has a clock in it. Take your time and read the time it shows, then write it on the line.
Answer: 9:11
